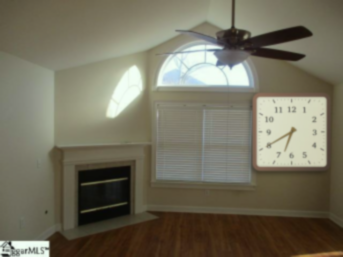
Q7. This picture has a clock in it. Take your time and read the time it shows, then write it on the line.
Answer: 6:40
